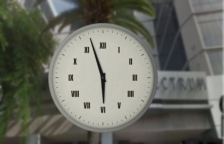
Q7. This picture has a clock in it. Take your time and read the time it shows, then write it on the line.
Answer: 5:57
